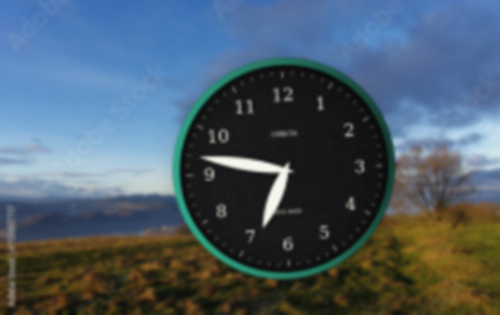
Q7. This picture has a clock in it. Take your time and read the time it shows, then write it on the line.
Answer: 6:47
